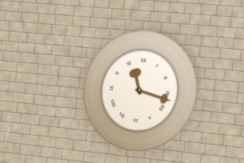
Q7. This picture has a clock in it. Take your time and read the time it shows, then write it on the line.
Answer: 11:17
